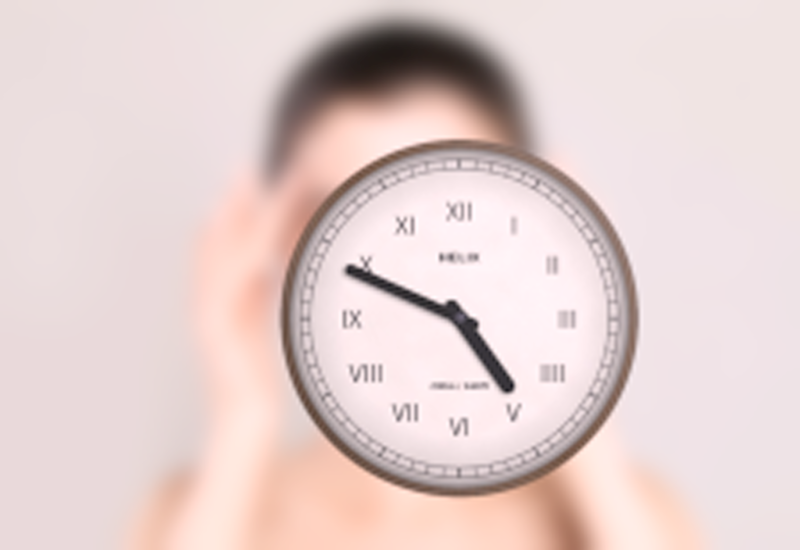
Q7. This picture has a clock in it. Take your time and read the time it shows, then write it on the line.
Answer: 4:49
